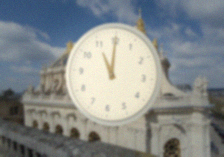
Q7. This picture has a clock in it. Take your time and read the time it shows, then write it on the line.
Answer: 11:00
